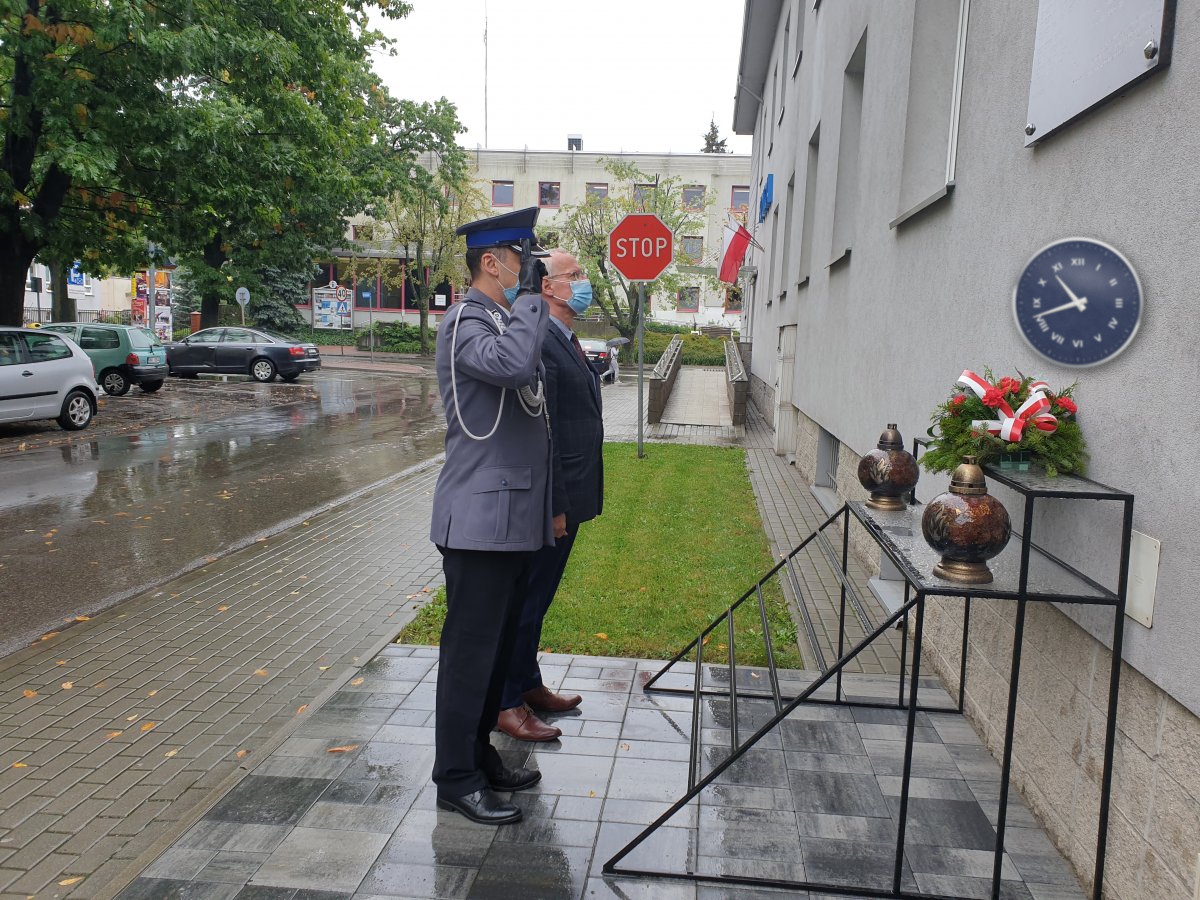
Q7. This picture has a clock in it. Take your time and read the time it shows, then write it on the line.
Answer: 10:42
